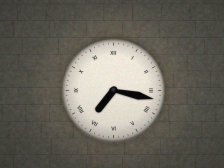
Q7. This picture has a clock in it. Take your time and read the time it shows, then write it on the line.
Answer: 7:17
